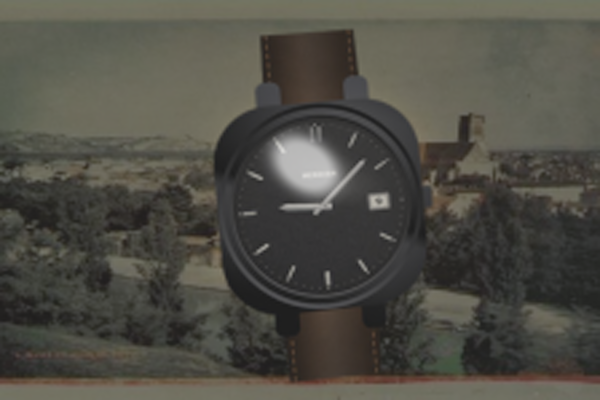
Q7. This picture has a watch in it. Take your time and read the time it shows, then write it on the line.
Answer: 9:08
